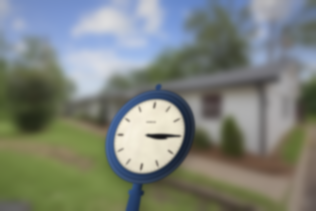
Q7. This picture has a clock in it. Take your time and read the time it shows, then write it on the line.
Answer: 3:15
